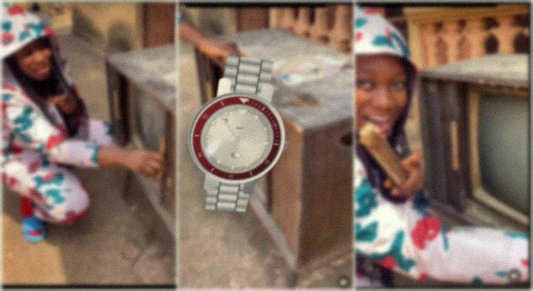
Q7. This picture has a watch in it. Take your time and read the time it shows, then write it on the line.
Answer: 5:53
